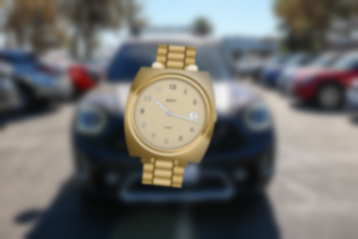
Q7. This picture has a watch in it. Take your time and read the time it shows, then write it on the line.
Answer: 10:17
